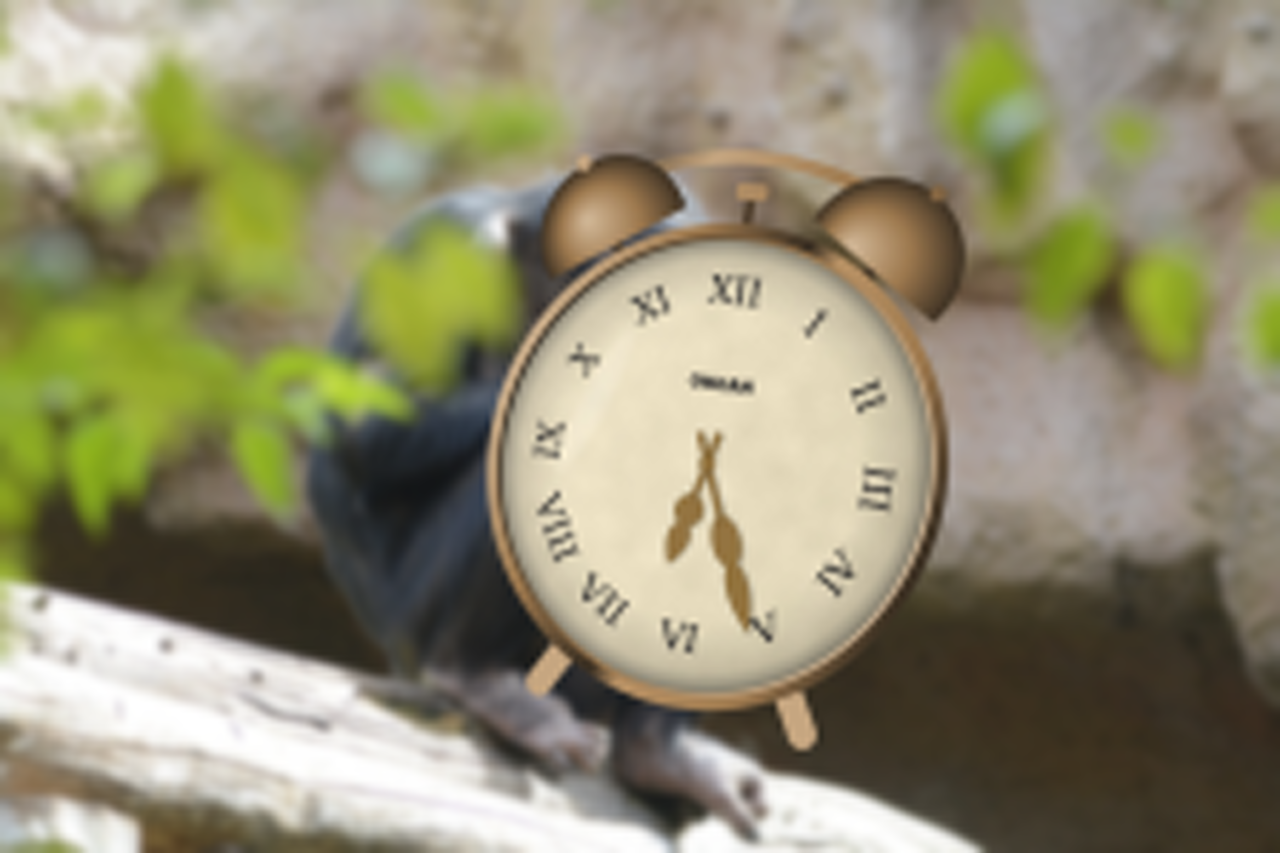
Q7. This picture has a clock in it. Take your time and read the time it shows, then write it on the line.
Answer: 6:26
